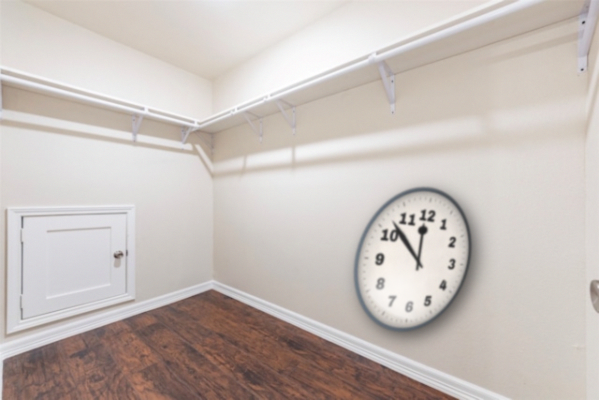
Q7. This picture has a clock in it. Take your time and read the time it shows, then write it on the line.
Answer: 11:52
